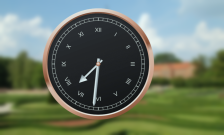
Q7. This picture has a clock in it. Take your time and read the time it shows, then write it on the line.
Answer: 7:31
